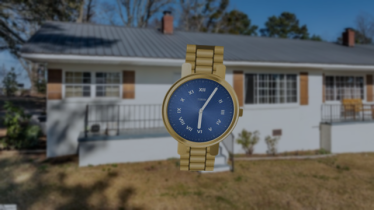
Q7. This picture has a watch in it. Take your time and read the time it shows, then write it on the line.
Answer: 6:05
